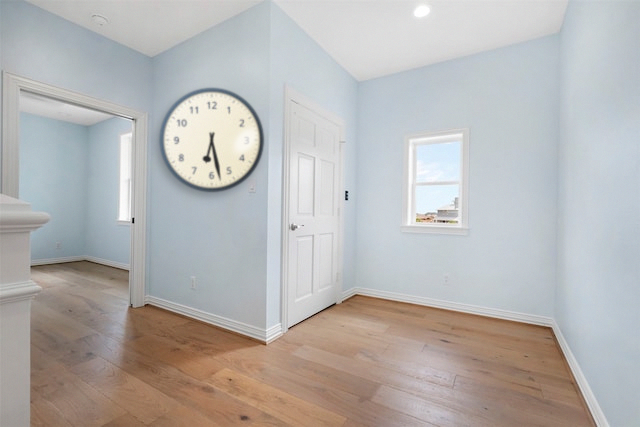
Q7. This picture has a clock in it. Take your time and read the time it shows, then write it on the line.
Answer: 6:28
